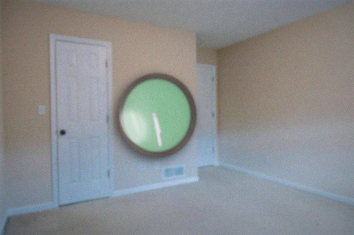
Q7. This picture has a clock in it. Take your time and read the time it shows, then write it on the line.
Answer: 5:28
